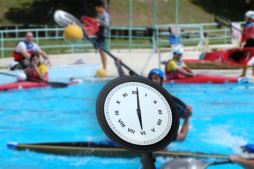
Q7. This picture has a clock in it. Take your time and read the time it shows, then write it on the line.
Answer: 6:01
